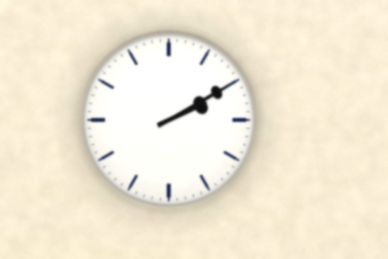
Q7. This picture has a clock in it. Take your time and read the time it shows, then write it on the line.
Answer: 2:10
